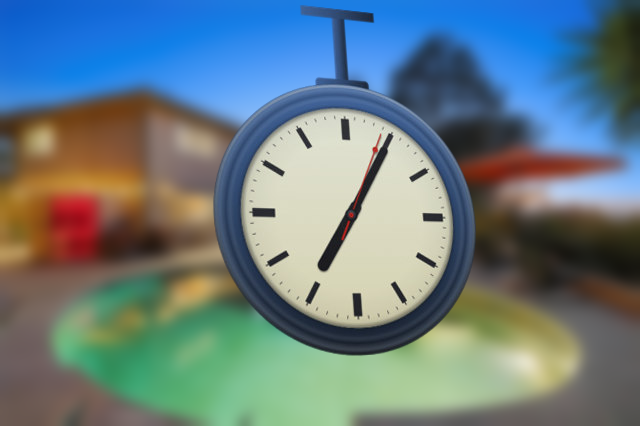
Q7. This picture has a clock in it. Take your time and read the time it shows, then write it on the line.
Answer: 7:05:04
